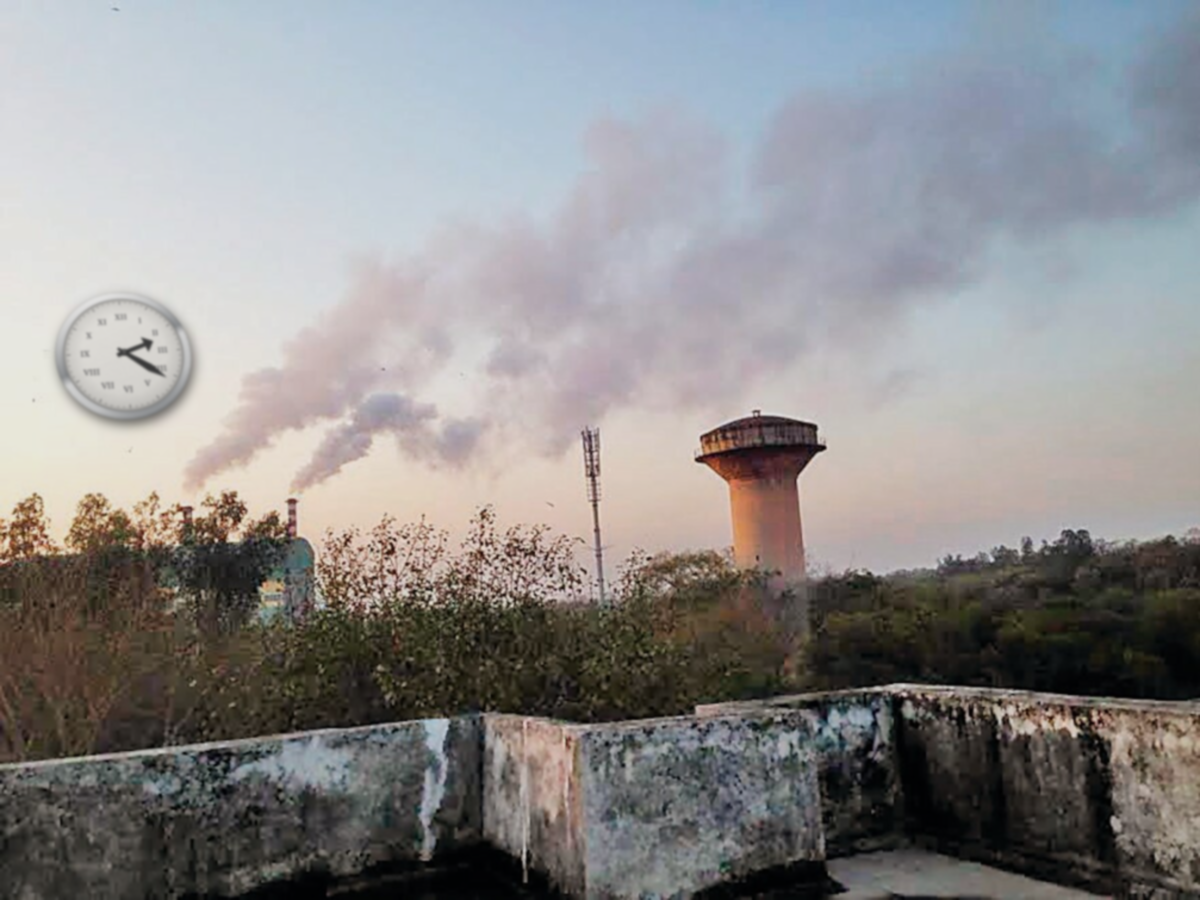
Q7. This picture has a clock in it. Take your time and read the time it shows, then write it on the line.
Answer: 2:21
